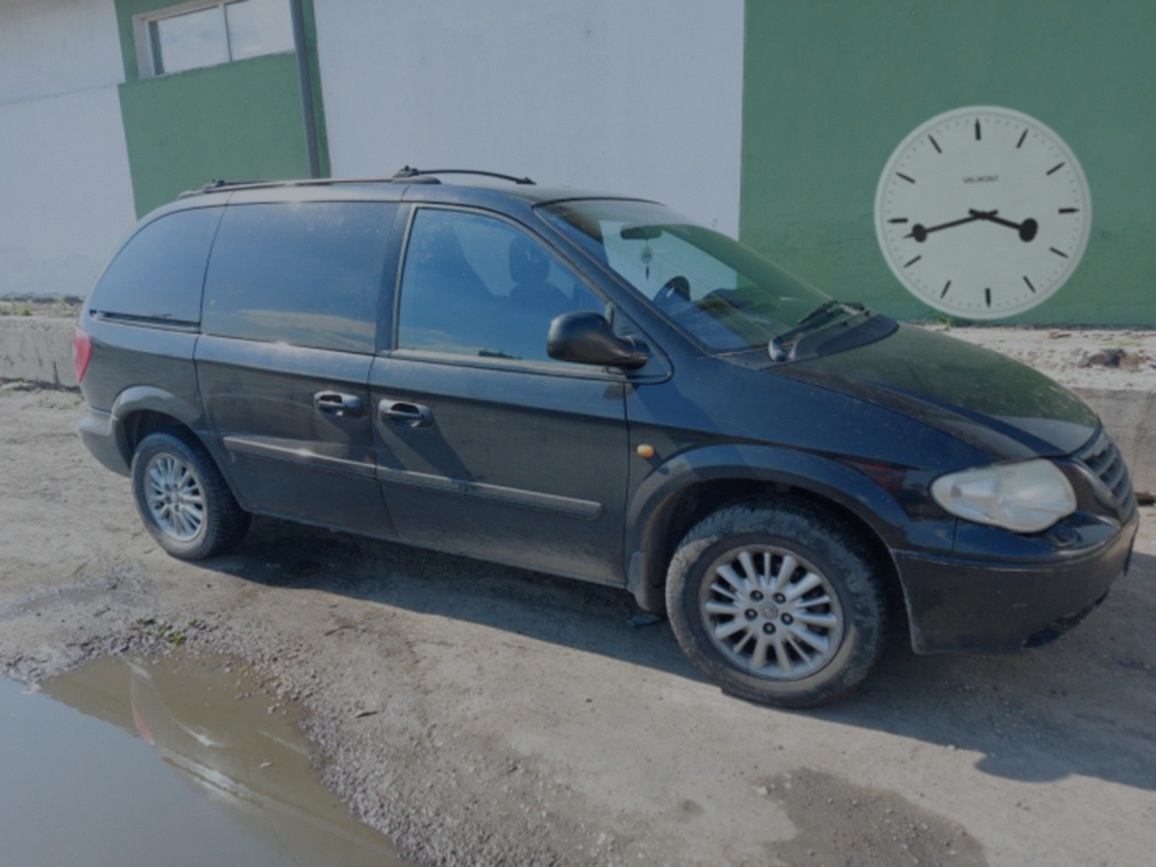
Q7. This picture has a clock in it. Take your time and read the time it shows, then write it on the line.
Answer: 3:43
